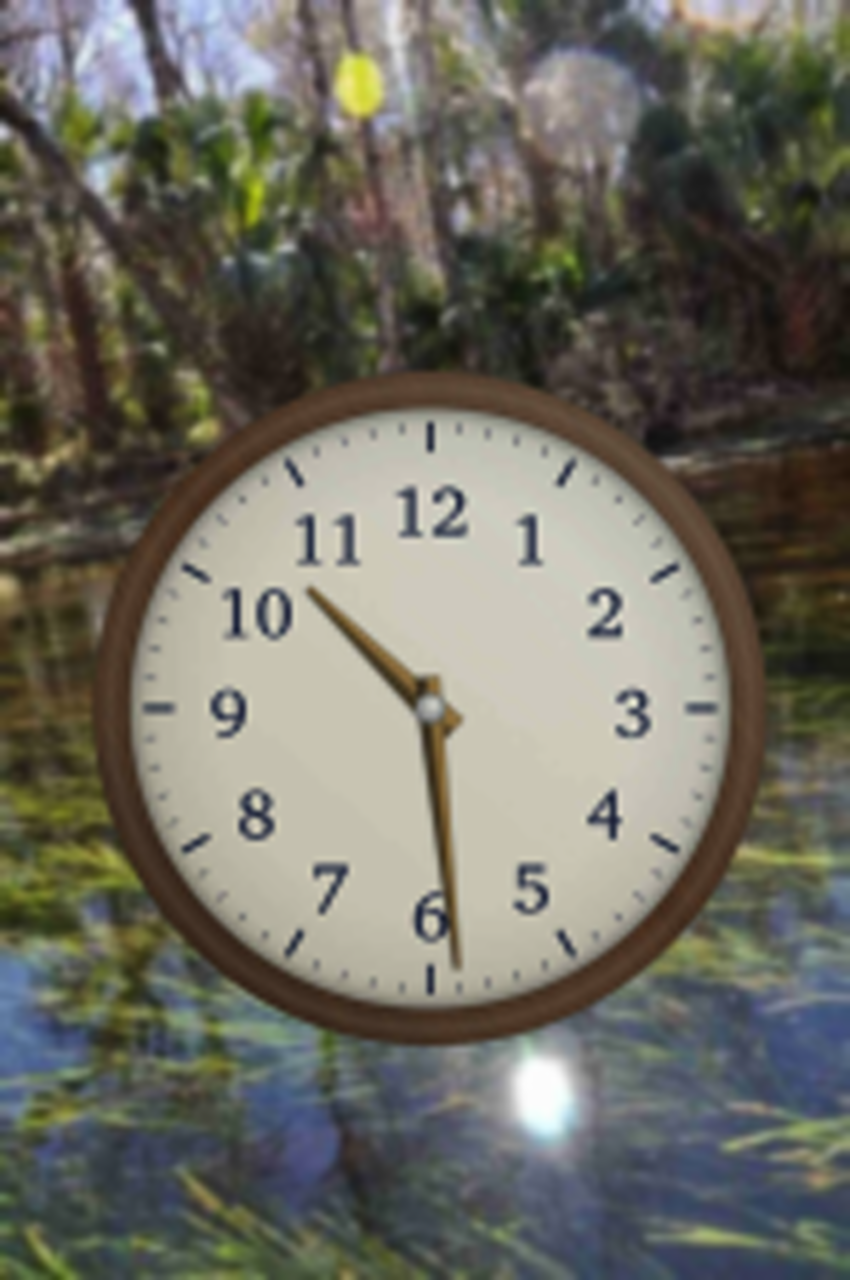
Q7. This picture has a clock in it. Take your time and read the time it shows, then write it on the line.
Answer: 10:29
